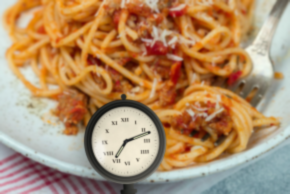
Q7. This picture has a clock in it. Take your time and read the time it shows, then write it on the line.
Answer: 7:12
